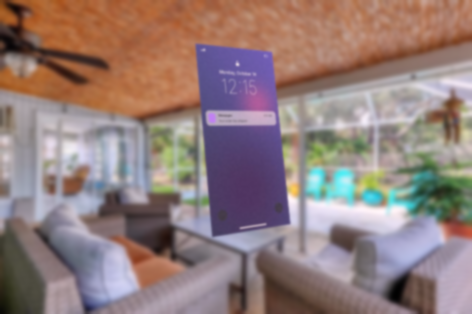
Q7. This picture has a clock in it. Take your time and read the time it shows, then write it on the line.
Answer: 12:15
